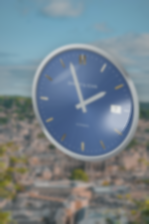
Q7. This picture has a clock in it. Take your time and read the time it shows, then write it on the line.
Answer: 1:57
